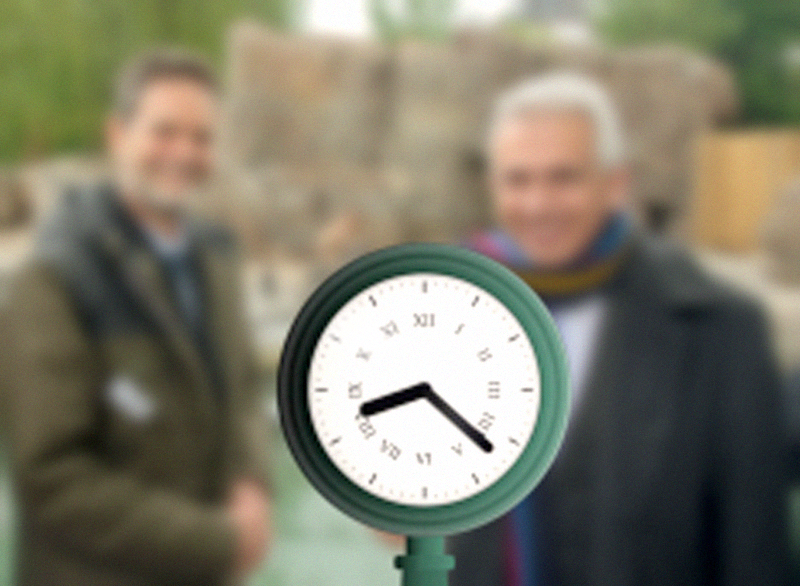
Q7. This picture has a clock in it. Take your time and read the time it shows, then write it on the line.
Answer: 8:22
